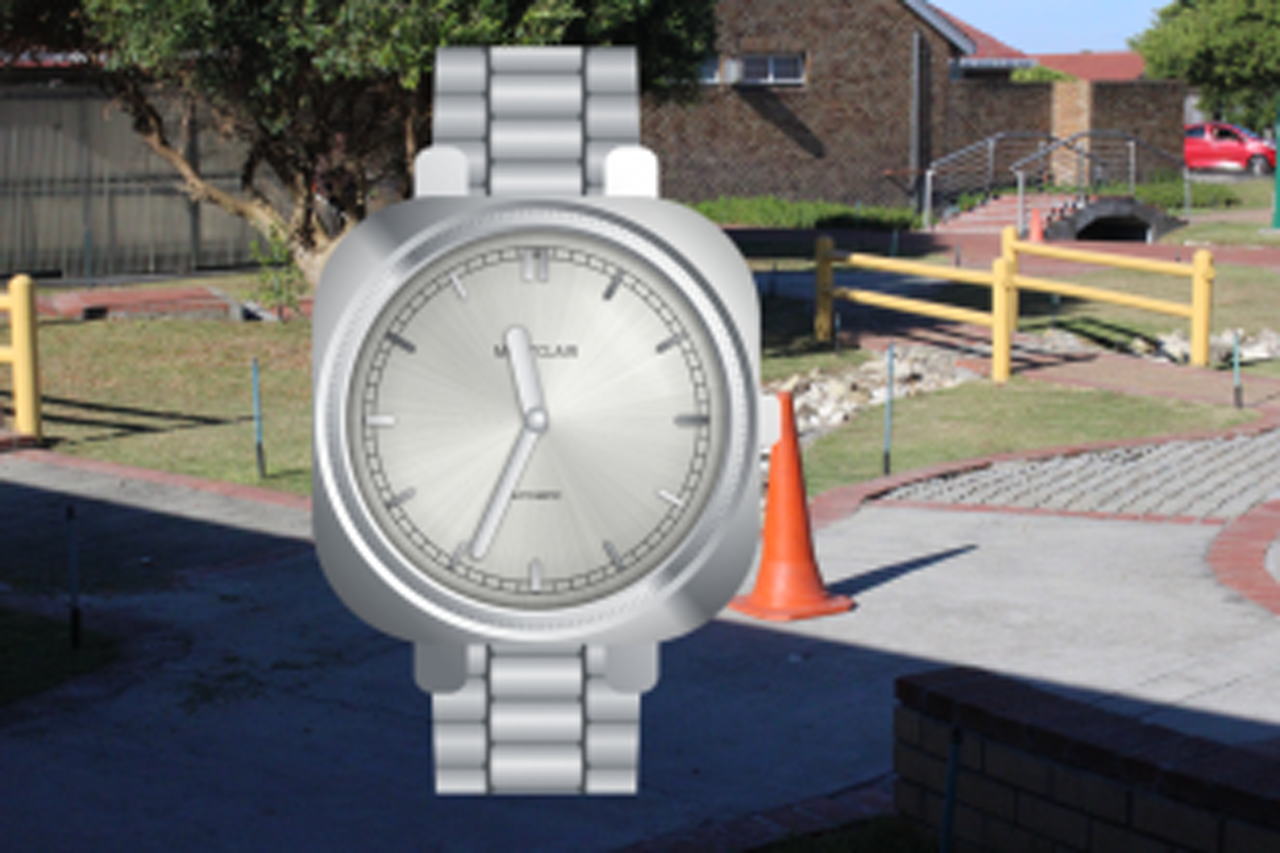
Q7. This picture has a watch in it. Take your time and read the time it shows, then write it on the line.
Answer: 11:34
